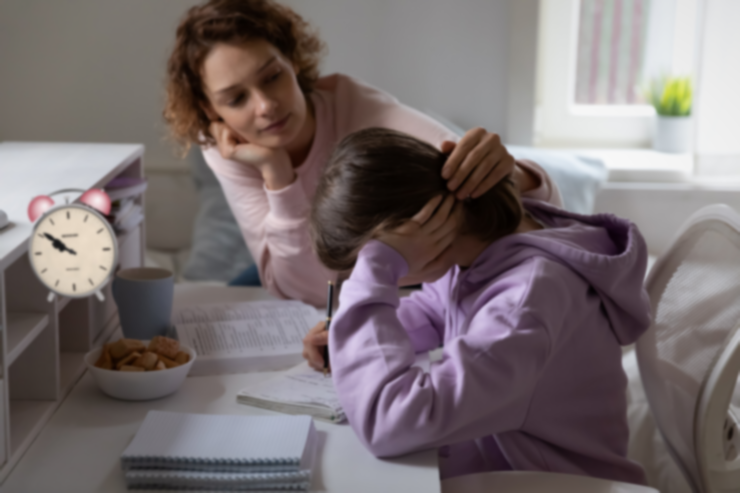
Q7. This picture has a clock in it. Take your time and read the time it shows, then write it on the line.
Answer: 9:51
